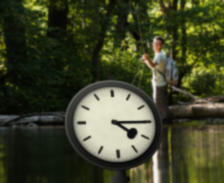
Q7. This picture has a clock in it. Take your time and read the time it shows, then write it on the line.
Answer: 4:15
